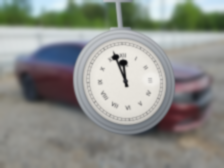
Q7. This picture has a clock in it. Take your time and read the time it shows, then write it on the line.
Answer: 11:57
